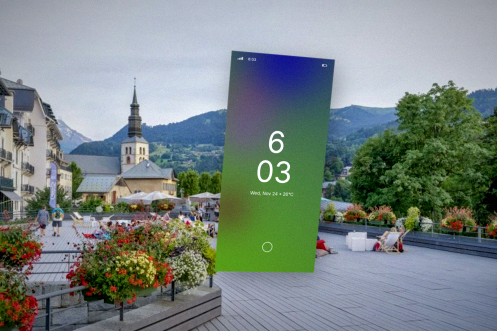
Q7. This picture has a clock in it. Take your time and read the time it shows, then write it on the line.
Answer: 6:03
